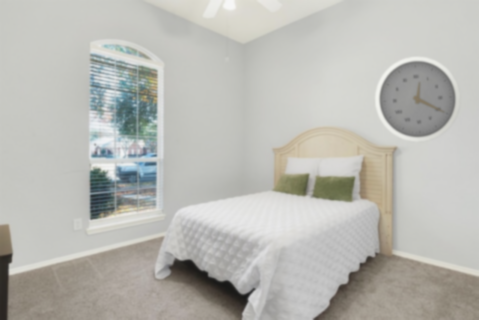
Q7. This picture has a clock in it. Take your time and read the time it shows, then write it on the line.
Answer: 12:20
